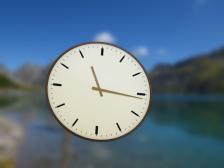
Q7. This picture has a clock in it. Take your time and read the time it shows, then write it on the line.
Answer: 11:16
